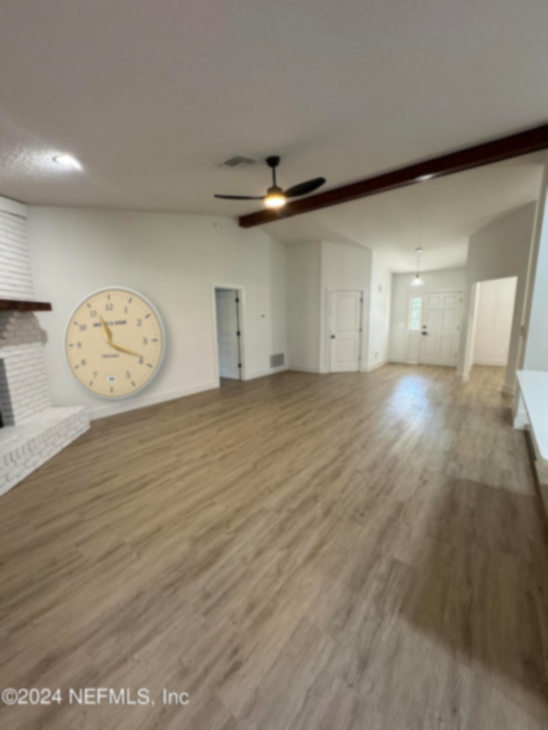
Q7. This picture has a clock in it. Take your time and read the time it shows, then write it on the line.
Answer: 11:19
